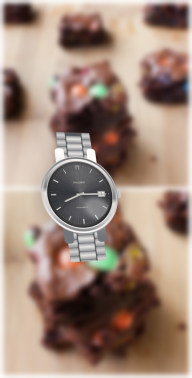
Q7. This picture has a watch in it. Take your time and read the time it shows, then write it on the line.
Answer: 8:15
